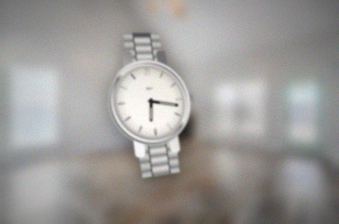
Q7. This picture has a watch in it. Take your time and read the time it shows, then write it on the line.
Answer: 6:17
